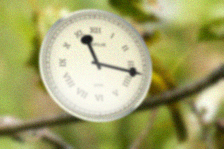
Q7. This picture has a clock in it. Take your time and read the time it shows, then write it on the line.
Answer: 11:17
